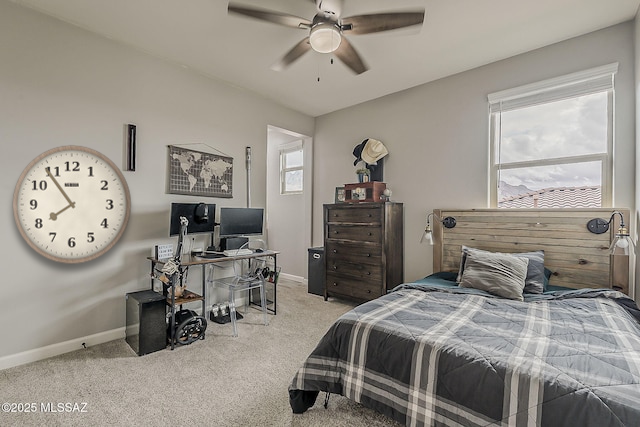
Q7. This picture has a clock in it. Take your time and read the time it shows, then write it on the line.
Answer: 7:54
